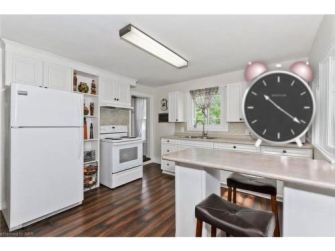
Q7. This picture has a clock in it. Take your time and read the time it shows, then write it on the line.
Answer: 10:21
